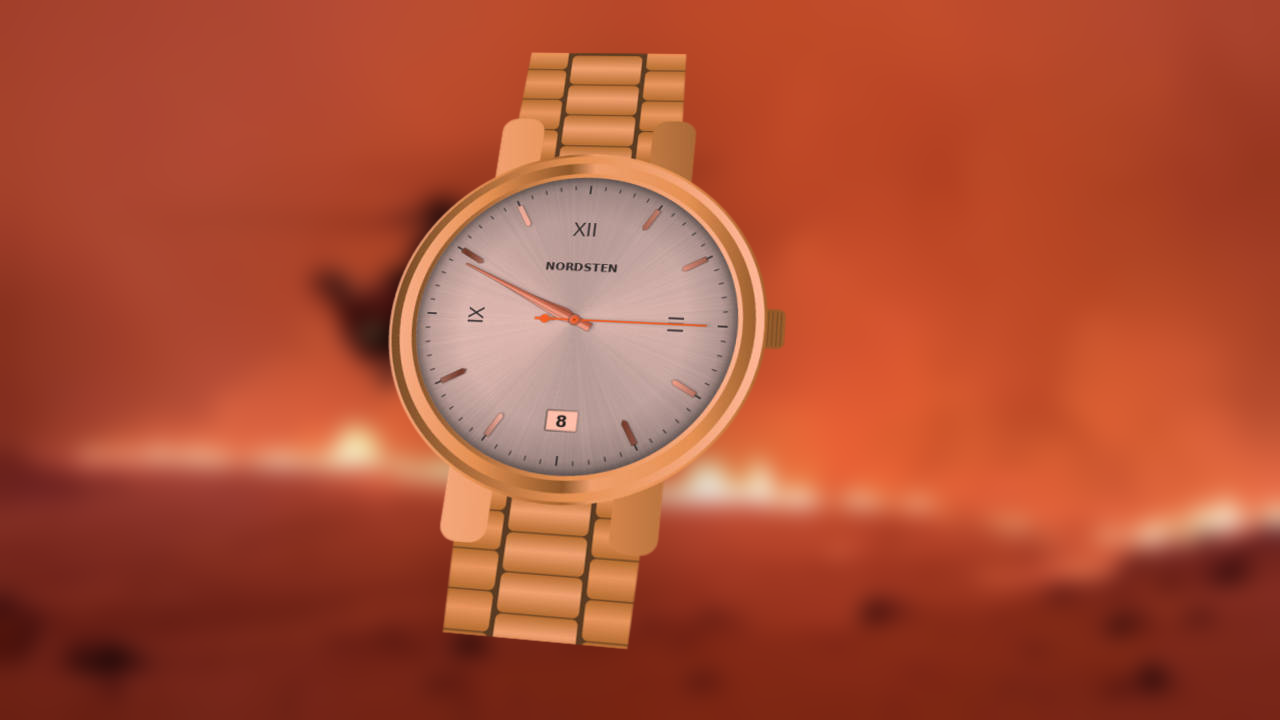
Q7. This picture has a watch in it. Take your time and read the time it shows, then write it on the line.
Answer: 9:49:15
